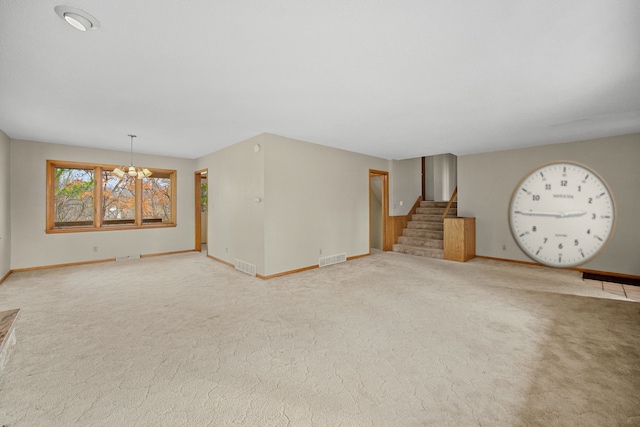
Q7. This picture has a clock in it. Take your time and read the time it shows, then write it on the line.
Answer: 2:45
